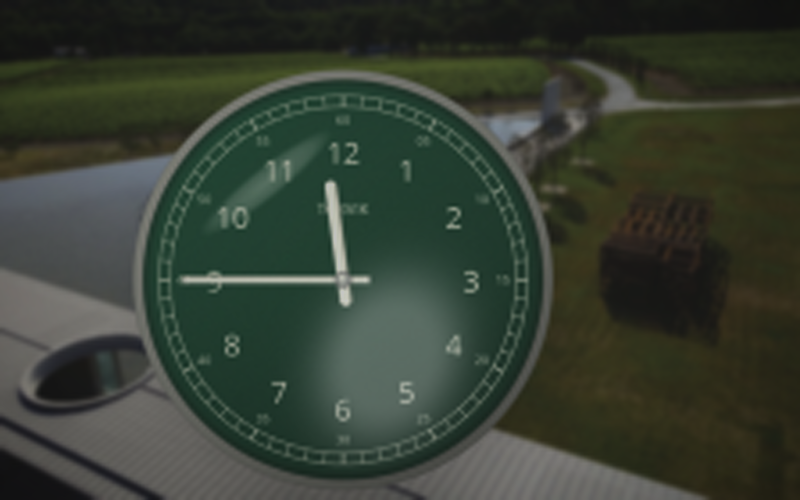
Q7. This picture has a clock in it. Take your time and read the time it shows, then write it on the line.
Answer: 11:45
